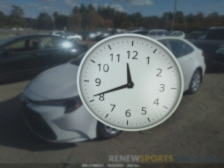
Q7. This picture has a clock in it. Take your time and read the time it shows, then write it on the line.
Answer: 11:41
